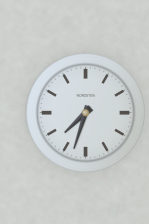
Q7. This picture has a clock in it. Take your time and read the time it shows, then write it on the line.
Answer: 7:33
